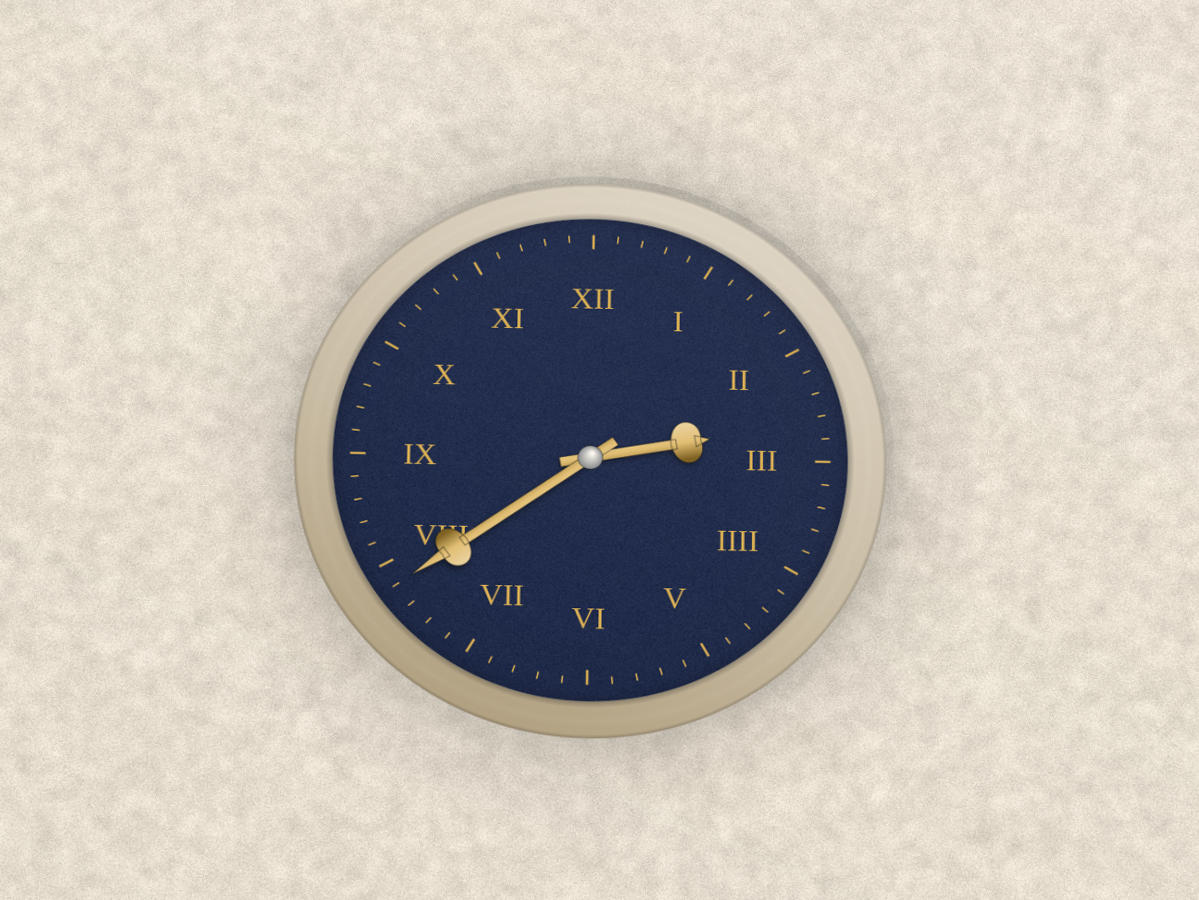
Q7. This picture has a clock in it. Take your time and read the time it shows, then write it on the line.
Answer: 2:39
